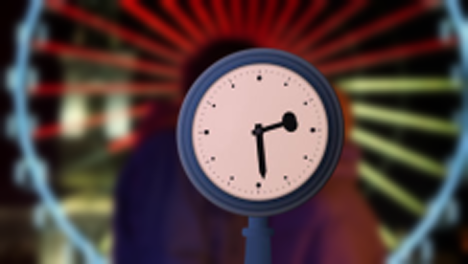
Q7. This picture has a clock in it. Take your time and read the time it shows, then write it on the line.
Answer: 2:29
